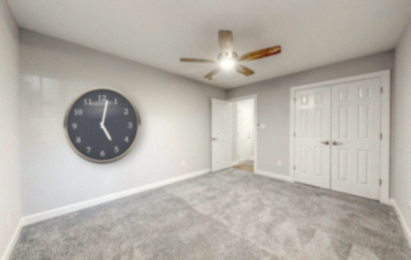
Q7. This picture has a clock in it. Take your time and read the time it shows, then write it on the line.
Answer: 5:02
